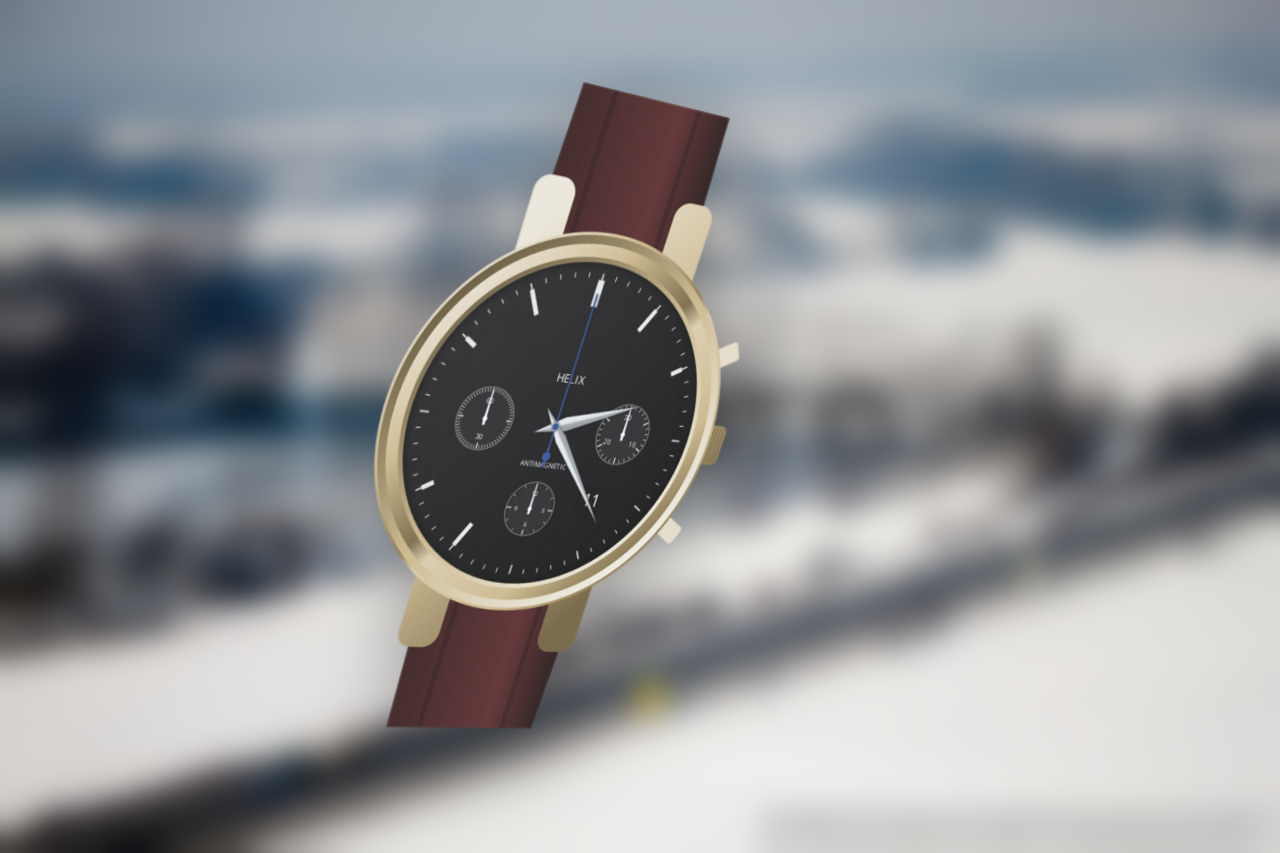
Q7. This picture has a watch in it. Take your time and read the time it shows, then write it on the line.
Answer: 2:23
